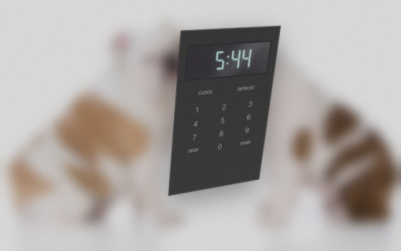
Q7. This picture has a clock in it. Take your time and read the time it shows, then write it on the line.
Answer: 5:44
